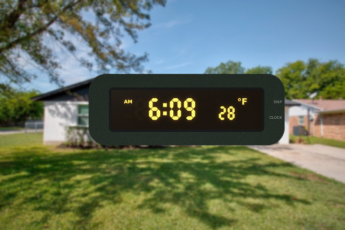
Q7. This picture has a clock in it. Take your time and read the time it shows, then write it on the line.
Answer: 6:09
